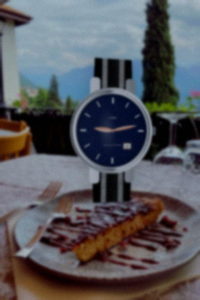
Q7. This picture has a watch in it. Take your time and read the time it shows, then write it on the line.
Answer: 9:13
